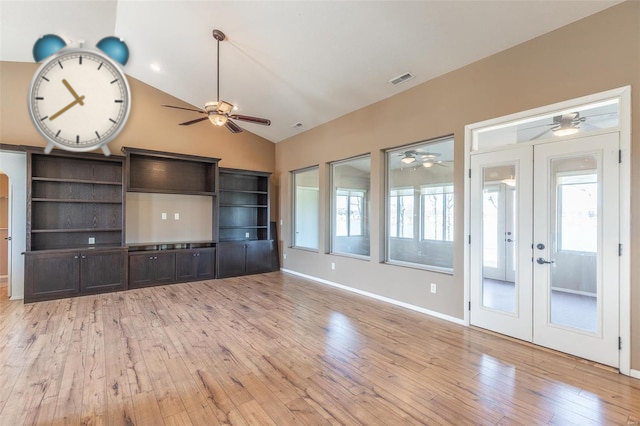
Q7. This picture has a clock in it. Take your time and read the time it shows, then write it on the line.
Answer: 10:39
